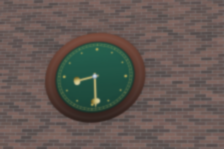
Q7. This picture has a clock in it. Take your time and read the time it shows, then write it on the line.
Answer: 8:29
